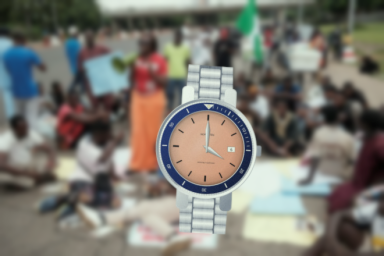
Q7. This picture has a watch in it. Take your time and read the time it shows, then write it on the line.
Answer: 4:00
